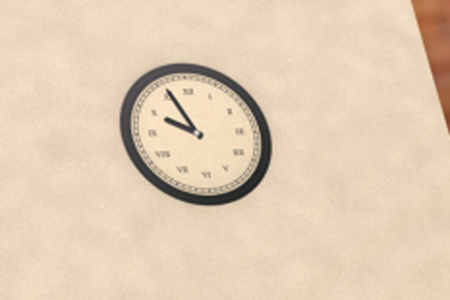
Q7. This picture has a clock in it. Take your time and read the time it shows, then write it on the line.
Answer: 9:56
